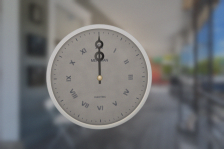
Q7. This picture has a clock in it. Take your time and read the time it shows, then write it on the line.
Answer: 12:00
